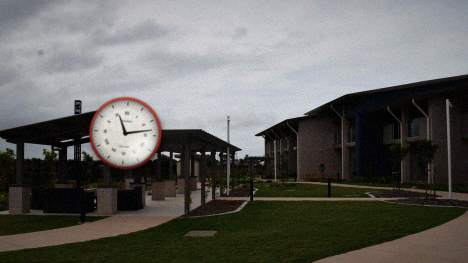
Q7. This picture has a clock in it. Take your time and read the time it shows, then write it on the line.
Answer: 11:13
